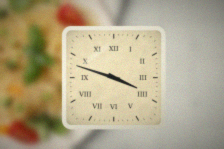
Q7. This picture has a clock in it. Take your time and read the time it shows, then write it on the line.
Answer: 3:48
